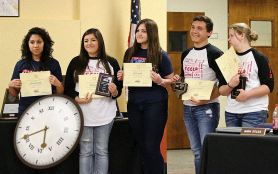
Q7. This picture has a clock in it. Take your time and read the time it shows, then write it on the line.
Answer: 5:41
